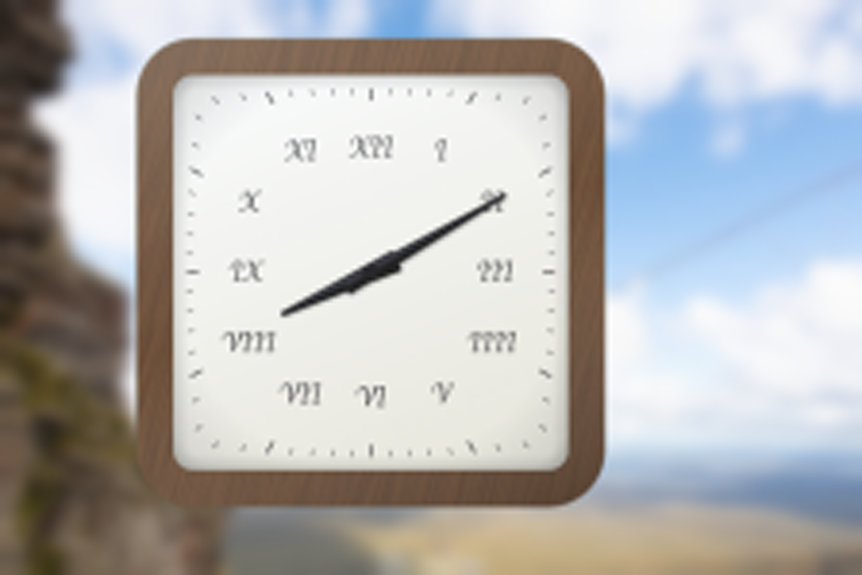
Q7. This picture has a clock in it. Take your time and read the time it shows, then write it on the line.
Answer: 8:10
